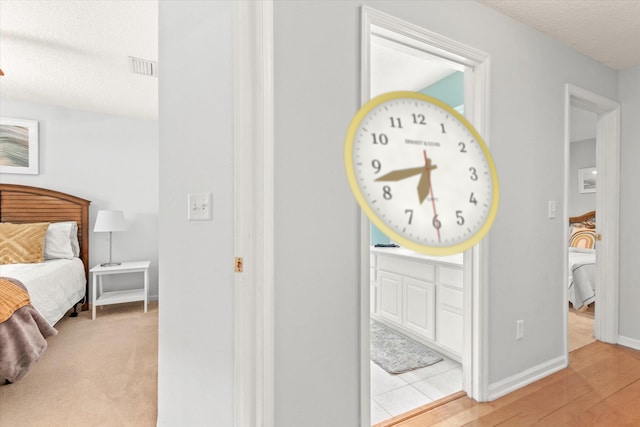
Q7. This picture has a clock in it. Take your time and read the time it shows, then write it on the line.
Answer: 6:42:30
